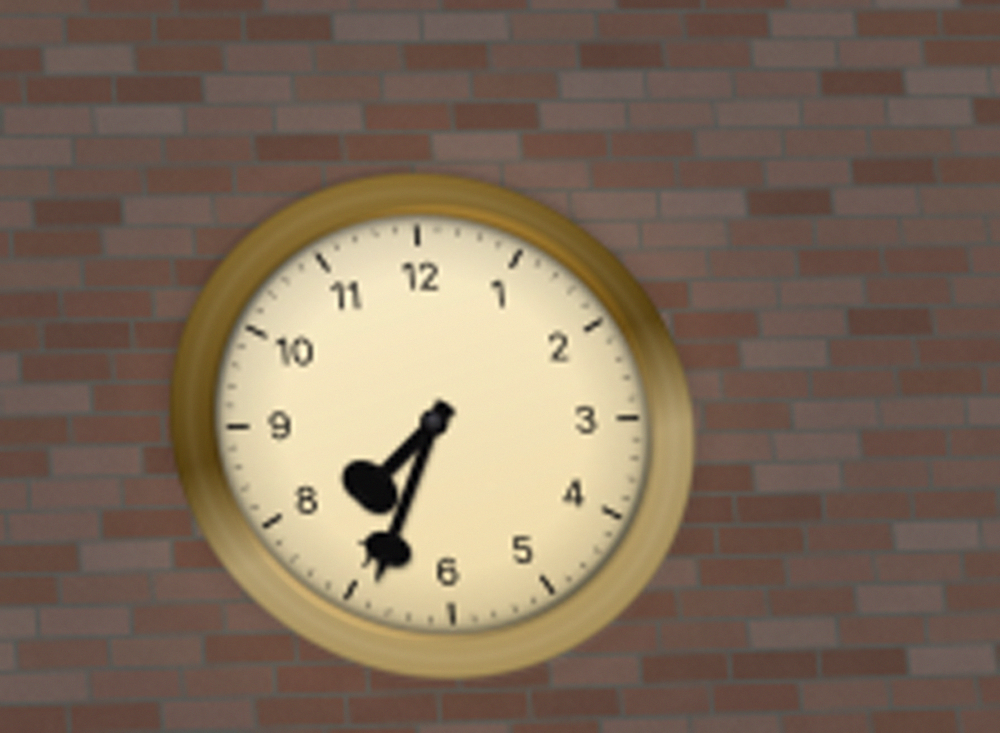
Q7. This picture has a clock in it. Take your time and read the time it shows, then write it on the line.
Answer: 7:34
